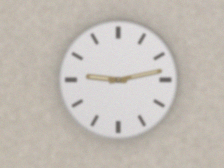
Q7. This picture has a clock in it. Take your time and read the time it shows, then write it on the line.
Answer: 9:13
